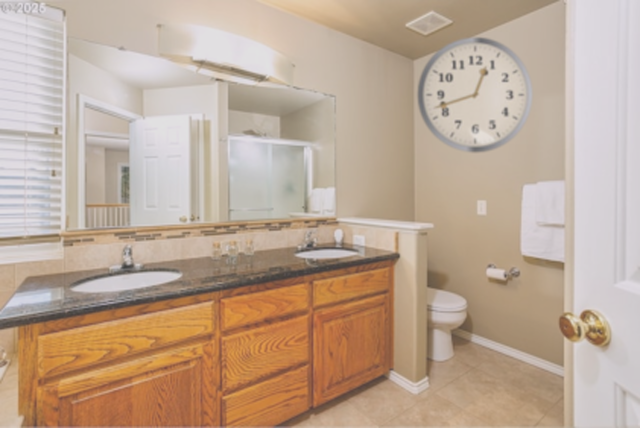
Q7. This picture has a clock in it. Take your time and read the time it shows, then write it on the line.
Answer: 12:42
